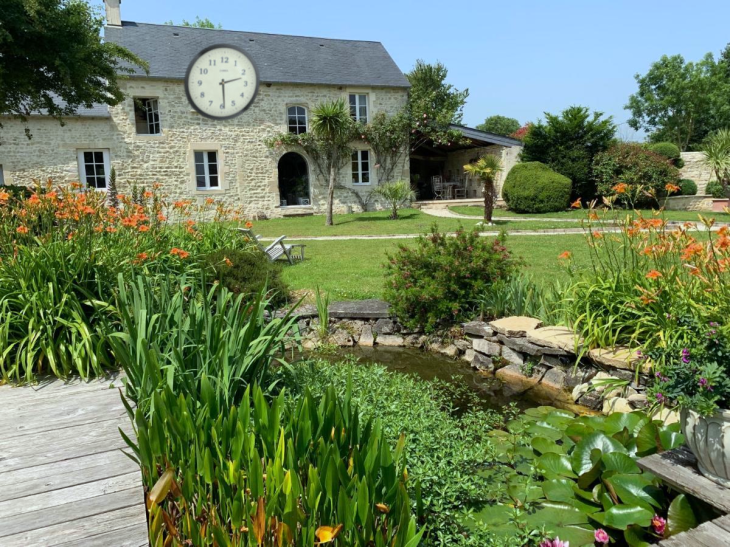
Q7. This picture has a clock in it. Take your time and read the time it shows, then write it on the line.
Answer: 2:29
